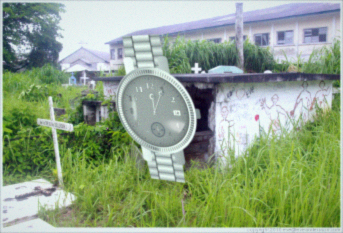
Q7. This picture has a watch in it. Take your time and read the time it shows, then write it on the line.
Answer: 12:05
